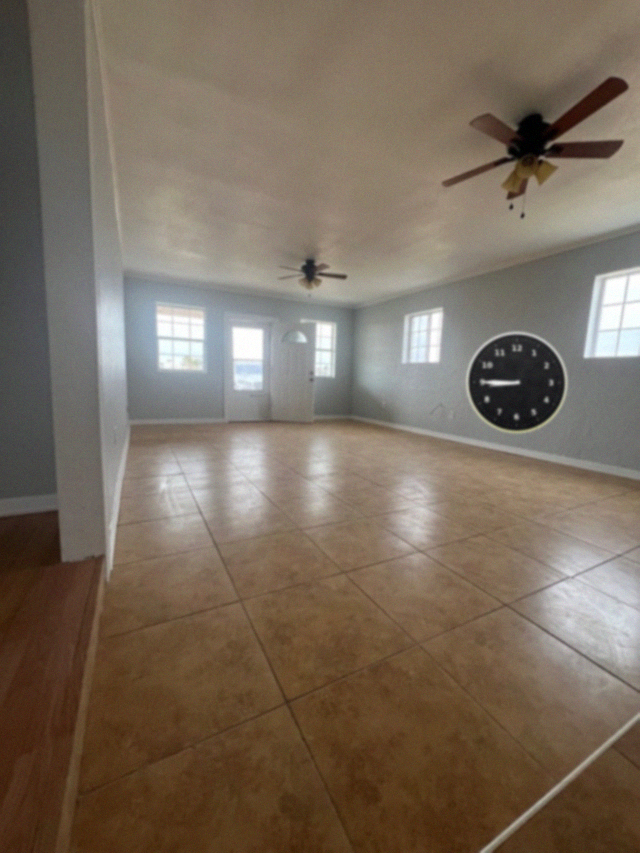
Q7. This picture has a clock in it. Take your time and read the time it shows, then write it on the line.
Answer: 8:45
